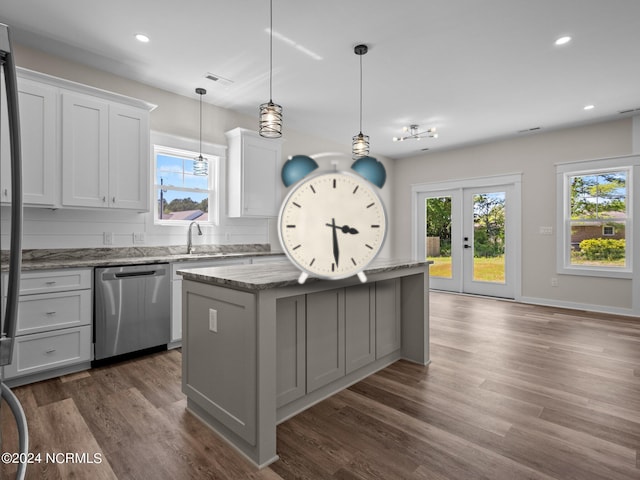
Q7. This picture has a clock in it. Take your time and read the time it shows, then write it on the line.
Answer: 3:29
